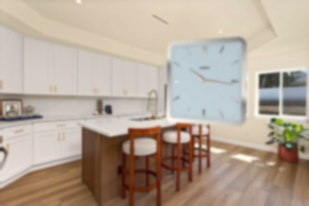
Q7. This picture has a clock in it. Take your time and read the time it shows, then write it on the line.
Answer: 10:16
